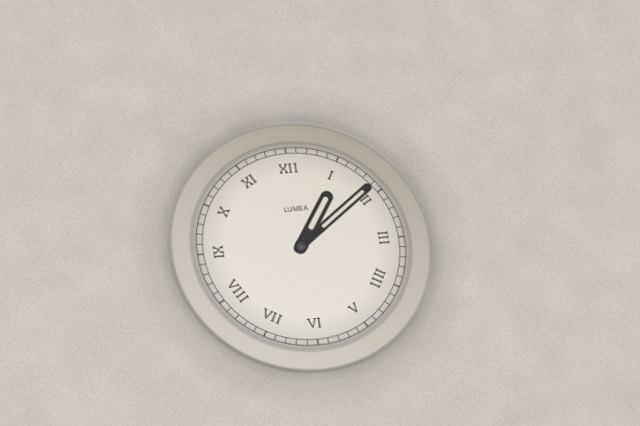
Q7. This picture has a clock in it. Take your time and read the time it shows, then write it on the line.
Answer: 1:09
